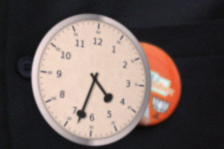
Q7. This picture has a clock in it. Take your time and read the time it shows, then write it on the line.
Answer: 4:33
